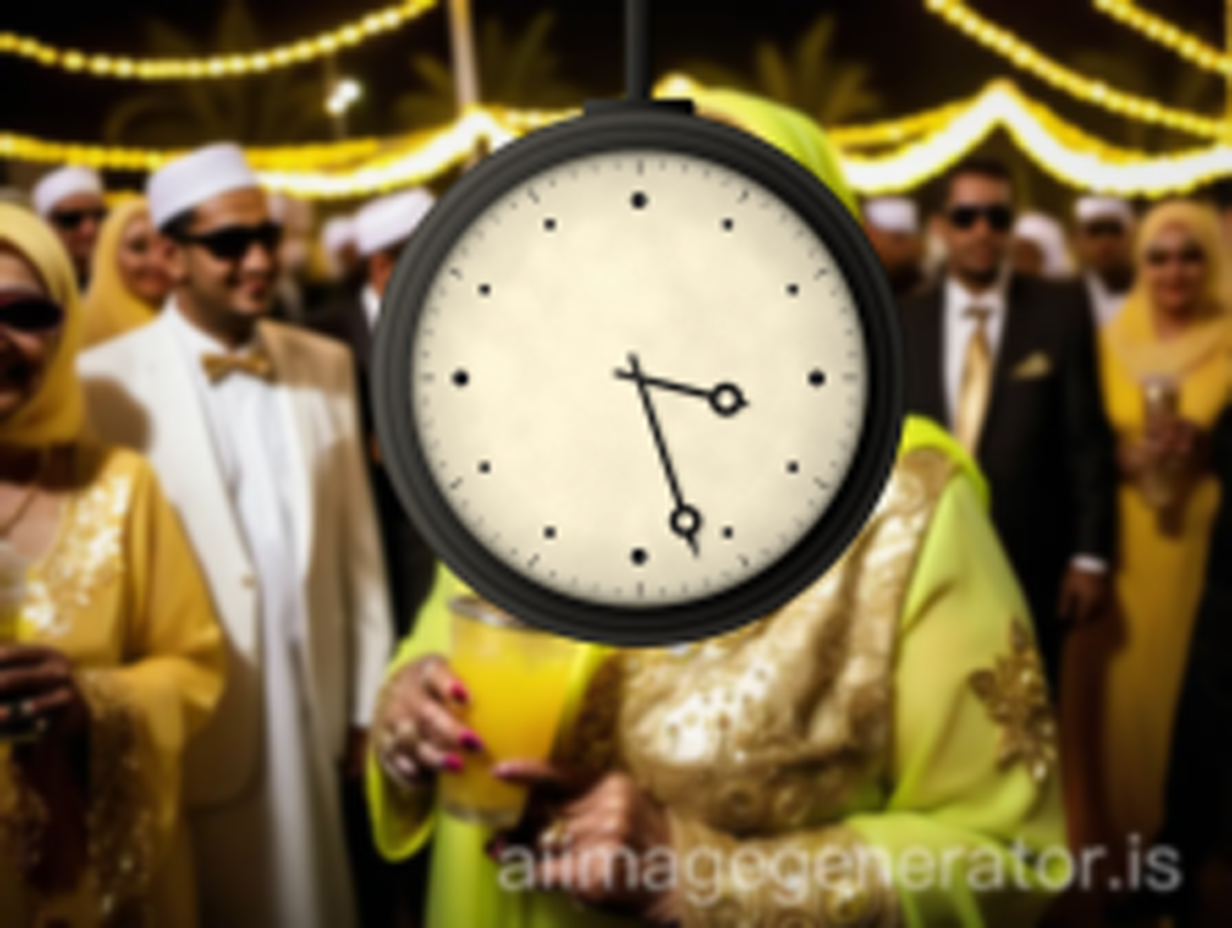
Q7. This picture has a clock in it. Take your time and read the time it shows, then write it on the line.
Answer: 3:27
